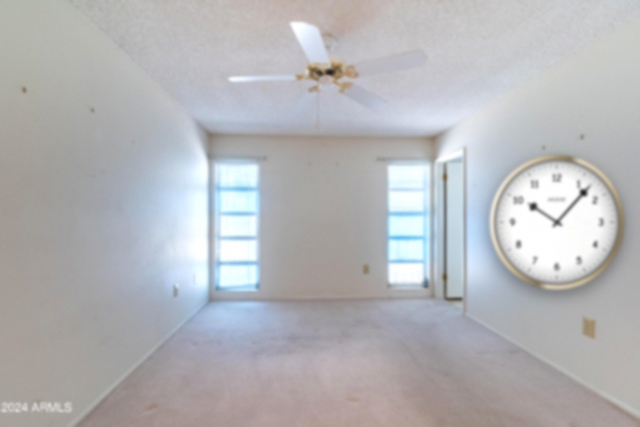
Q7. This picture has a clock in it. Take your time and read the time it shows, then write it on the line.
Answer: 10:07
